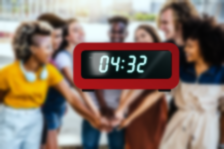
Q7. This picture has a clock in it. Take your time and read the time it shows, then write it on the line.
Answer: 4:32
